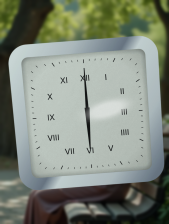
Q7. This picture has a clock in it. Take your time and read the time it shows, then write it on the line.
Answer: 6:00
